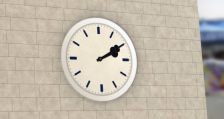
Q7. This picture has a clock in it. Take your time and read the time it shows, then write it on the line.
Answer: 2:10
